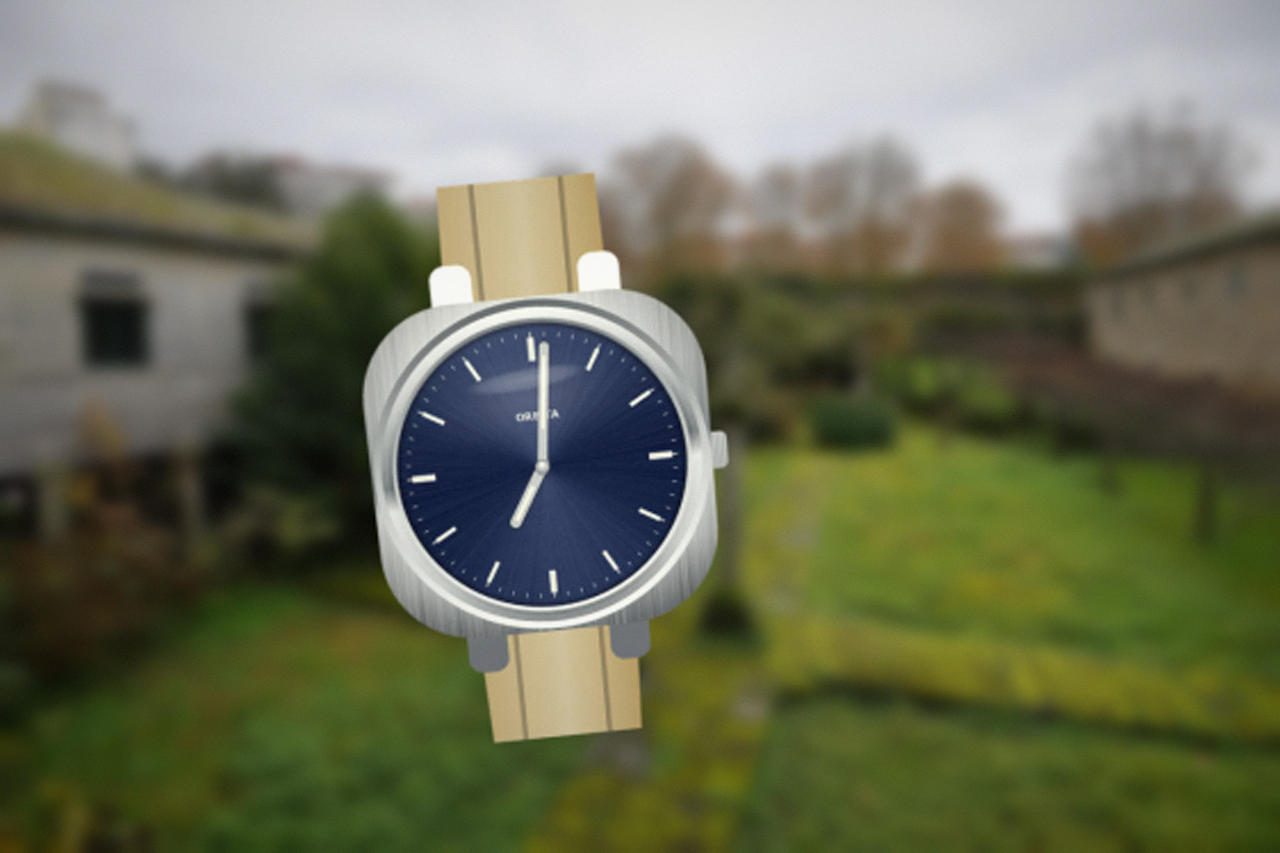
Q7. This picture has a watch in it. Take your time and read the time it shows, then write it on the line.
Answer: 7:01
